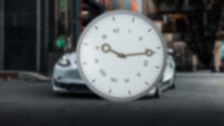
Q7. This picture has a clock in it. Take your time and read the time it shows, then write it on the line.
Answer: 10:16
